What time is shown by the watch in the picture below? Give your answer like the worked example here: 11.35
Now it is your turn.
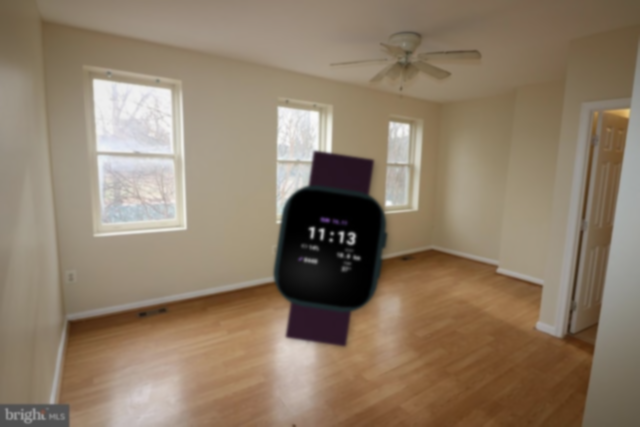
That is 11.13
